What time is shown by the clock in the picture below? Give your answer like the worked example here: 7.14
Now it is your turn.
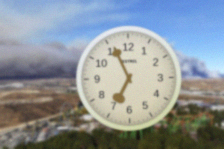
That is 6.56
